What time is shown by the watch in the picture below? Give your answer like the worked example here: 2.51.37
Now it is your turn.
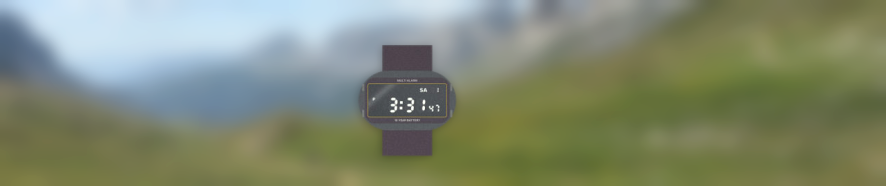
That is 3.31.47
